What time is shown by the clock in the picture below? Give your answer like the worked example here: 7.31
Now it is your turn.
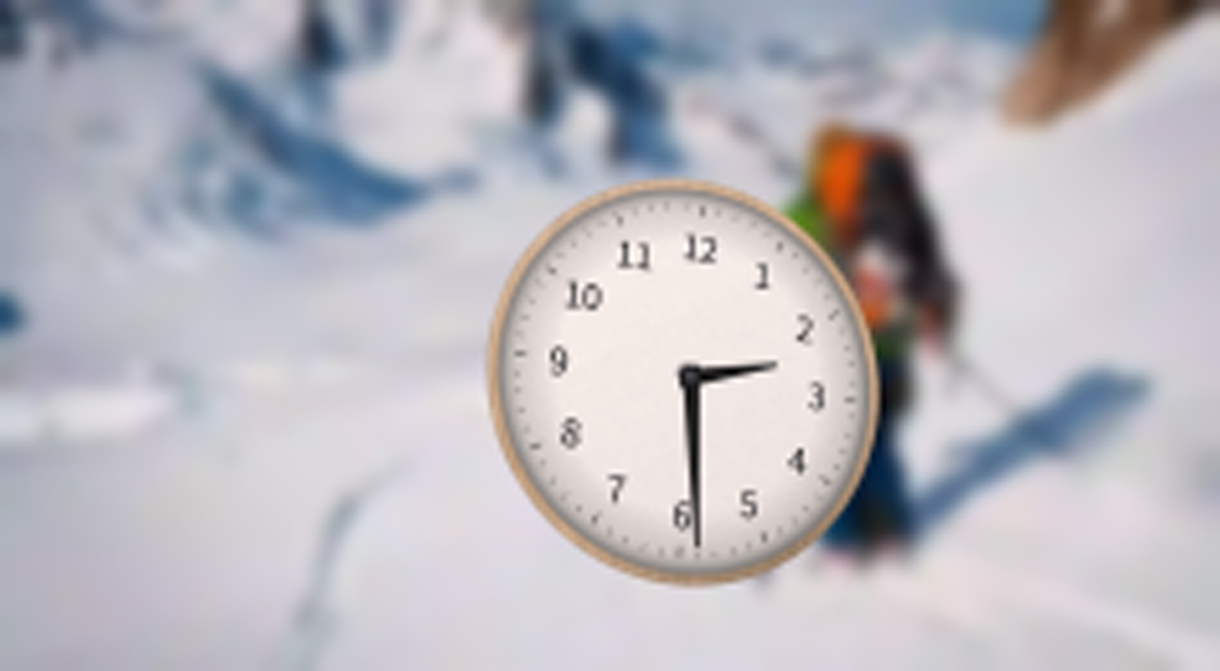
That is 2.29
